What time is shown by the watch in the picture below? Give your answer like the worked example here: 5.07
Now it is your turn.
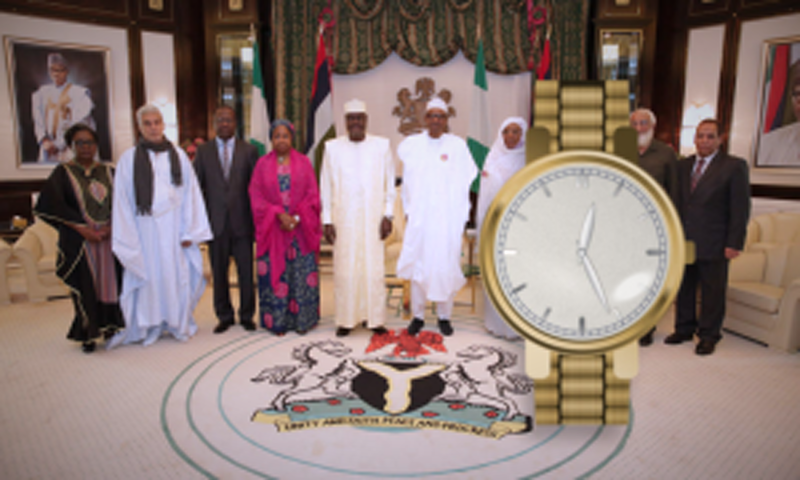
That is 12.26
